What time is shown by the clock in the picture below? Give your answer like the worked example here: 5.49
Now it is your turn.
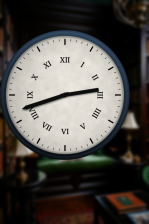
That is 2.42
